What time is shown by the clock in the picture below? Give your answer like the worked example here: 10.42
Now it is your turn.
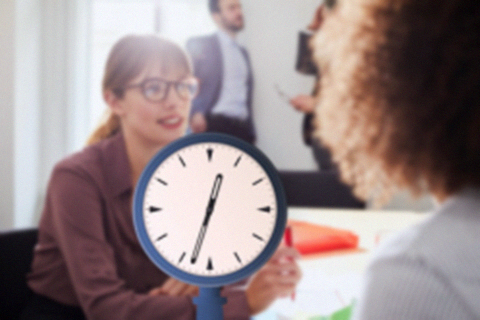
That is 12.33
